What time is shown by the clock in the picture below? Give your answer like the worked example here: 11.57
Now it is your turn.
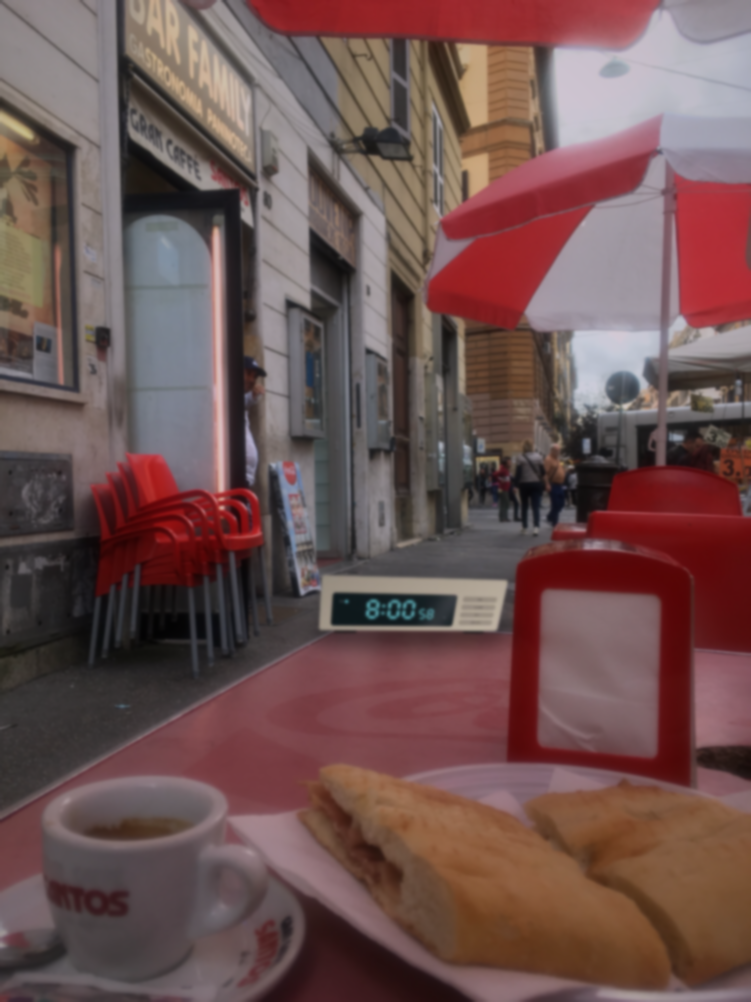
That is 8.00
